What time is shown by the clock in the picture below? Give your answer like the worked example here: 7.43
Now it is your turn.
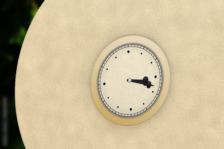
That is 3.18
